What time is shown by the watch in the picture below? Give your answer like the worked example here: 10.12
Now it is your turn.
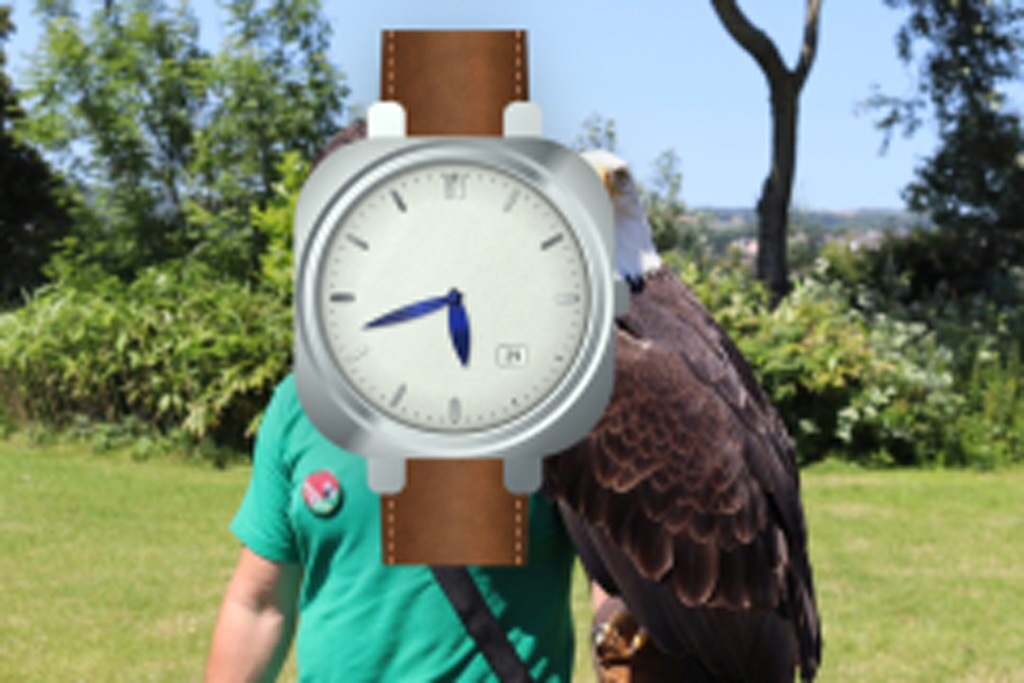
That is 5.42
